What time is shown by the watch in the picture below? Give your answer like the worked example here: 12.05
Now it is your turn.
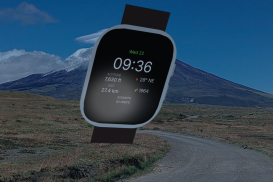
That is 9.36
